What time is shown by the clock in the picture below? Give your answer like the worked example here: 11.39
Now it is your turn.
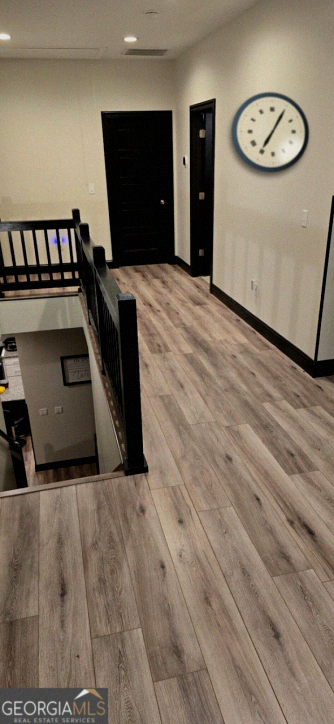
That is 7.05
